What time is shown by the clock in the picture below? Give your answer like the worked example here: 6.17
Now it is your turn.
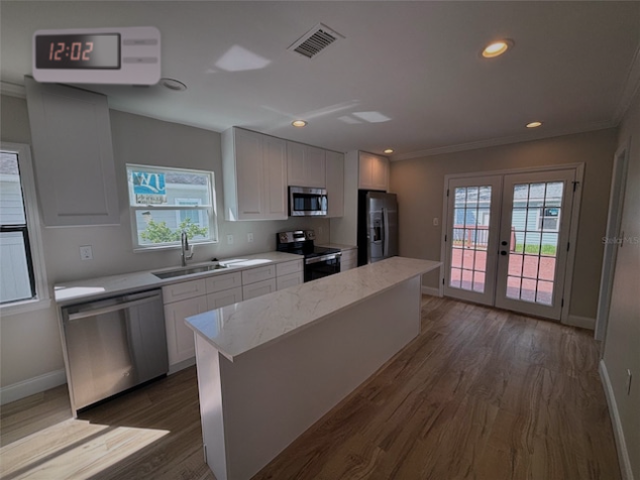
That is 12.02
